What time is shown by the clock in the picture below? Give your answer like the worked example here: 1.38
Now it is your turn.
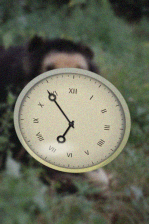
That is 6.54
